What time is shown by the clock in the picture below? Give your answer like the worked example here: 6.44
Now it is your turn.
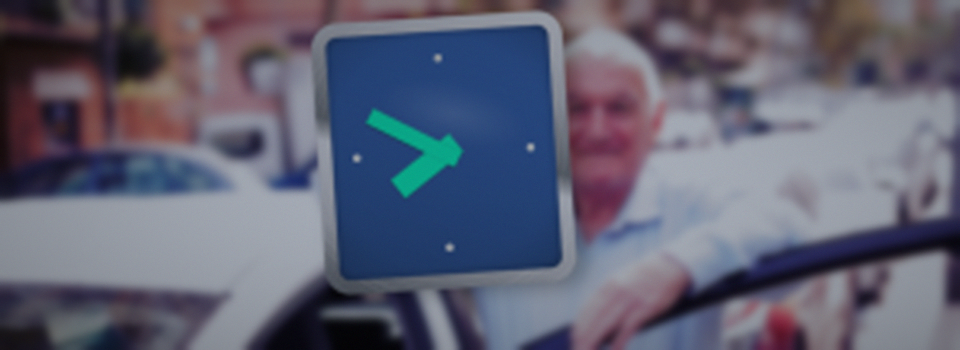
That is 7.50
